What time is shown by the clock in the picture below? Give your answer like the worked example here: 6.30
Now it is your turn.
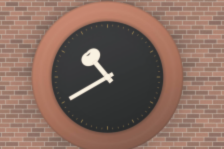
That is 10.40
